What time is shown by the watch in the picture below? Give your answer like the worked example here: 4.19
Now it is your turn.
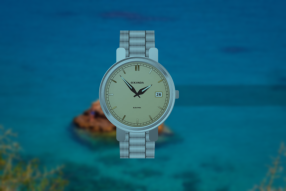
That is 1.53
